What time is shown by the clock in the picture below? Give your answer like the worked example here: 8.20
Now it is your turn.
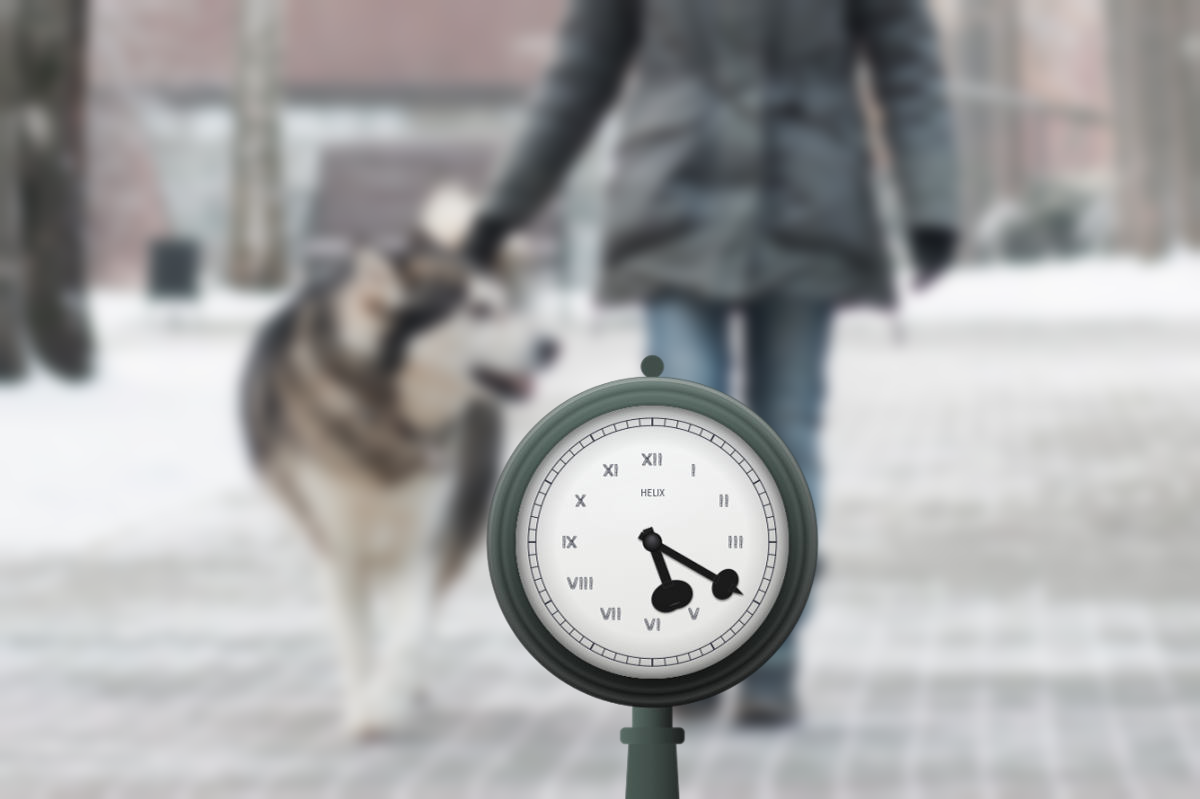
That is 5.20
